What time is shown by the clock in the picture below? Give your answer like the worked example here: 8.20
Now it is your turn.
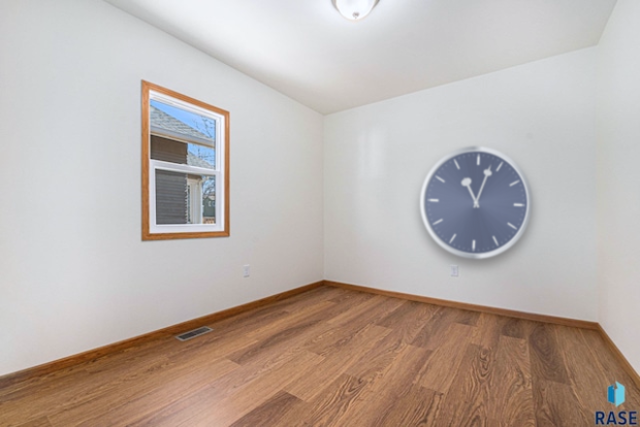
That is 11.03
